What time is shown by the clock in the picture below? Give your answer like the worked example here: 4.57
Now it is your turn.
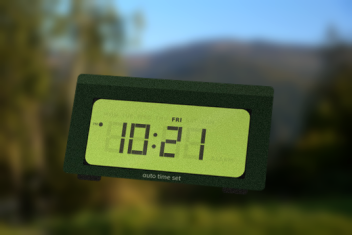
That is 10.21
